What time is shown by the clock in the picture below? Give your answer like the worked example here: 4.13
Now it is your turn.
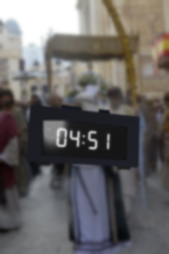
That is 4.51
